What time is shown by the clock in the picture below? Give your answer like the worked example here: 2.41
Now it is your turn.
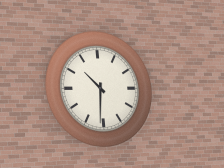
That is 10.31
